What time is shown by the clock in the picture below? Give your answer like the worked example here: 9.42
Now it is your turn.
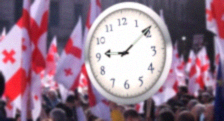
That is 9.09
